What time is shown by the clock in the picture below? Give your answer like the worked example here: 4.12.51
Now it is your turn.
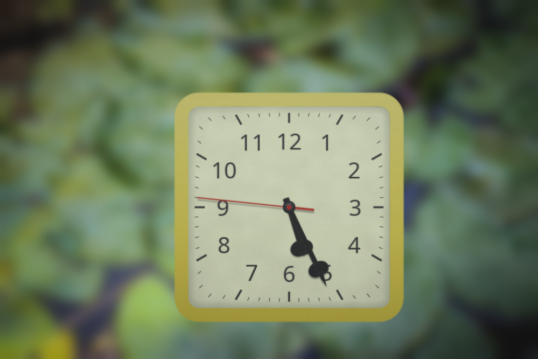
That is 5.25.46
